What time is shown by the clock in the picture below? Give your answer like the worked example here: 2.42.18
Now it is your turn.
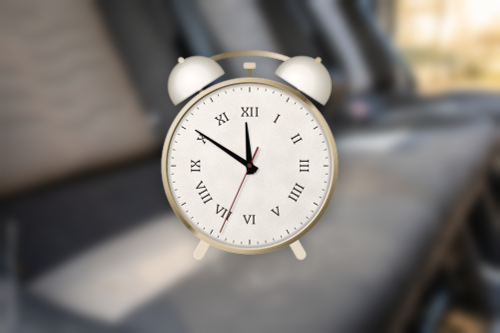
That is 11.50.34
